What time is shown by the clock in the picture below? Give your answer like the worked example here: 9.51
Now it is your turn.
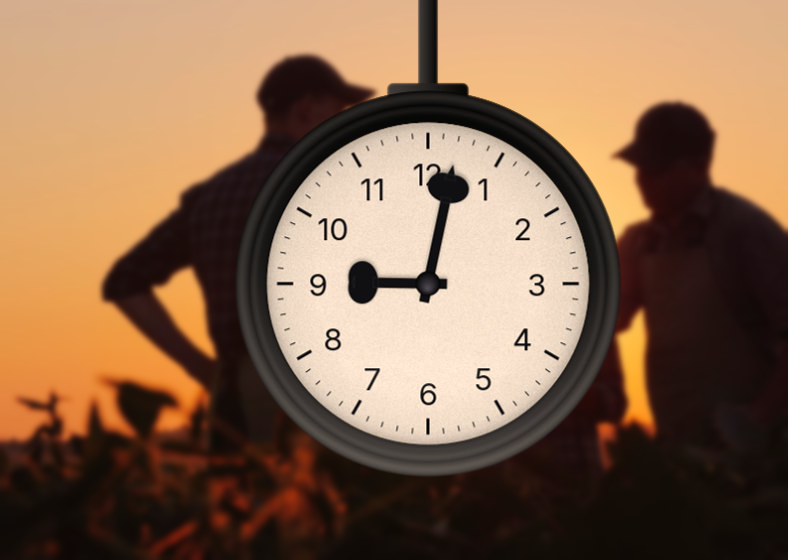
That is 9.02
